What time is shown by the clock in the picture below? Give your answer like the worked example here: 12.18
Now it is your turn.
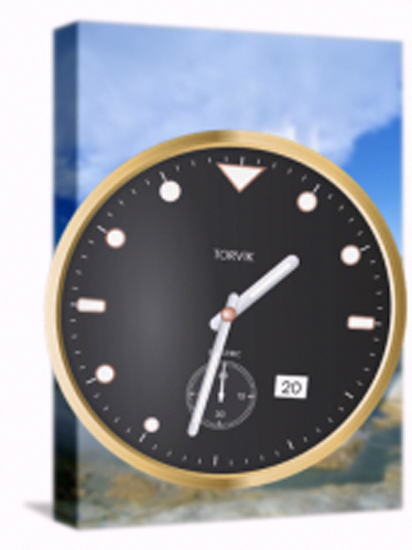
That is 1.32
